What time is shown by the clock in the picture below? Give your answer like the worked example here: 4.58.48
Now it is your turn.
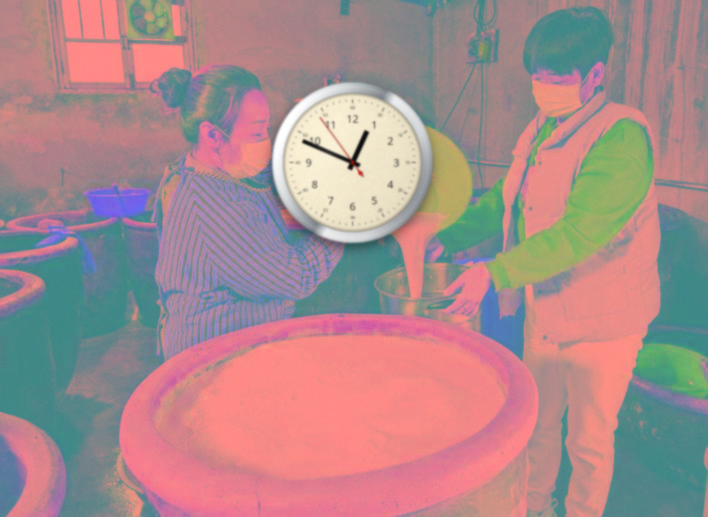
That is 12.48.54
